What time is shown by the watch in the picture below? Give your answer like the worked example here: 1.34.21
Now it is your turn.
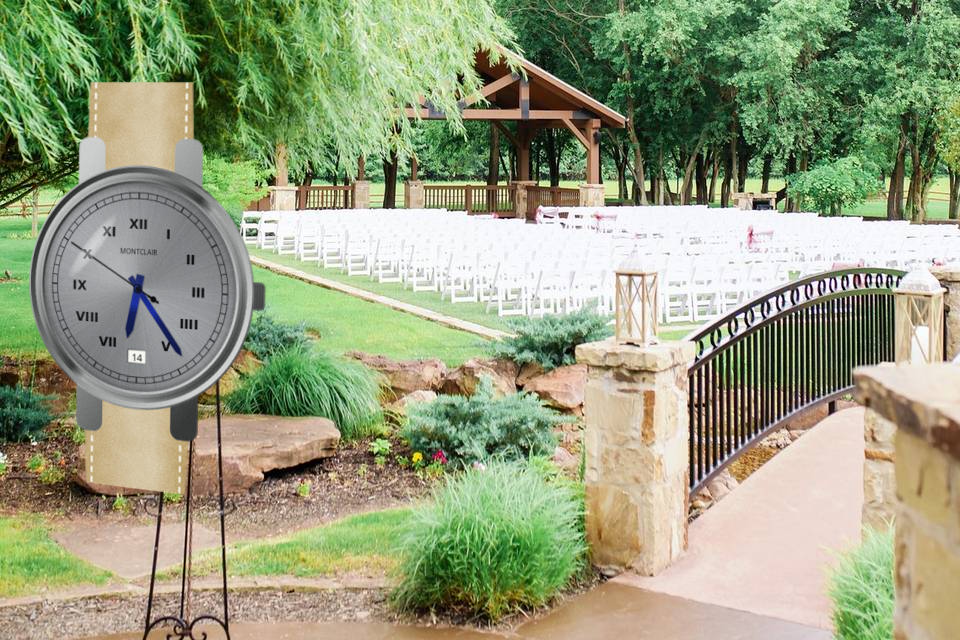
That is 6.23.50
